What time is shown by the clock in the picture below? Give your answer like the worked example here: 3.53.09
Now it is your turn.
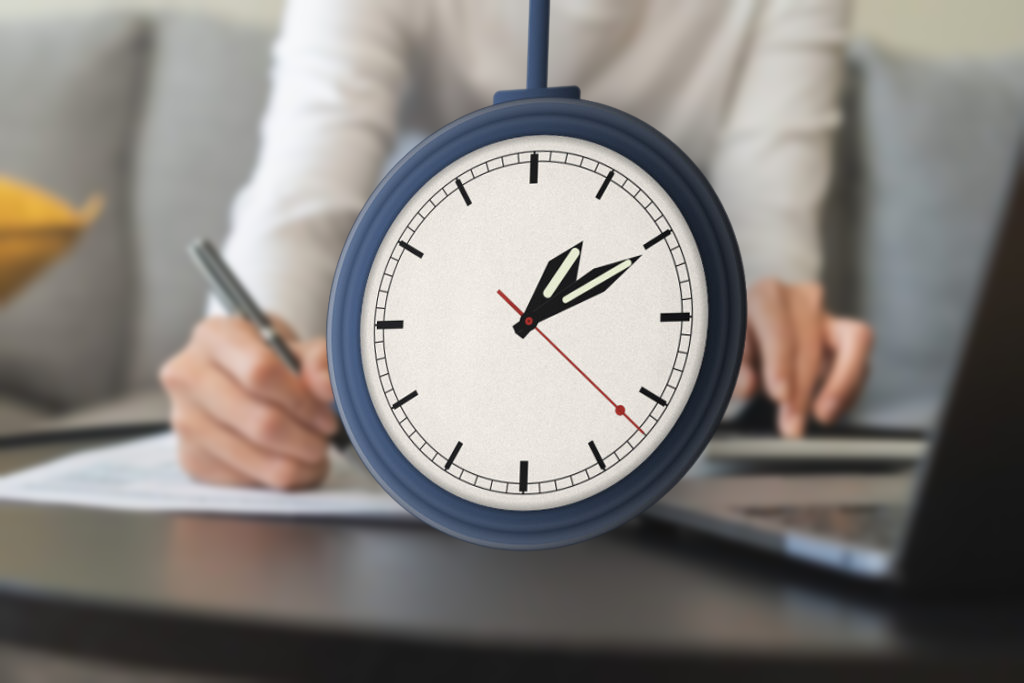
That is 1.10.22
